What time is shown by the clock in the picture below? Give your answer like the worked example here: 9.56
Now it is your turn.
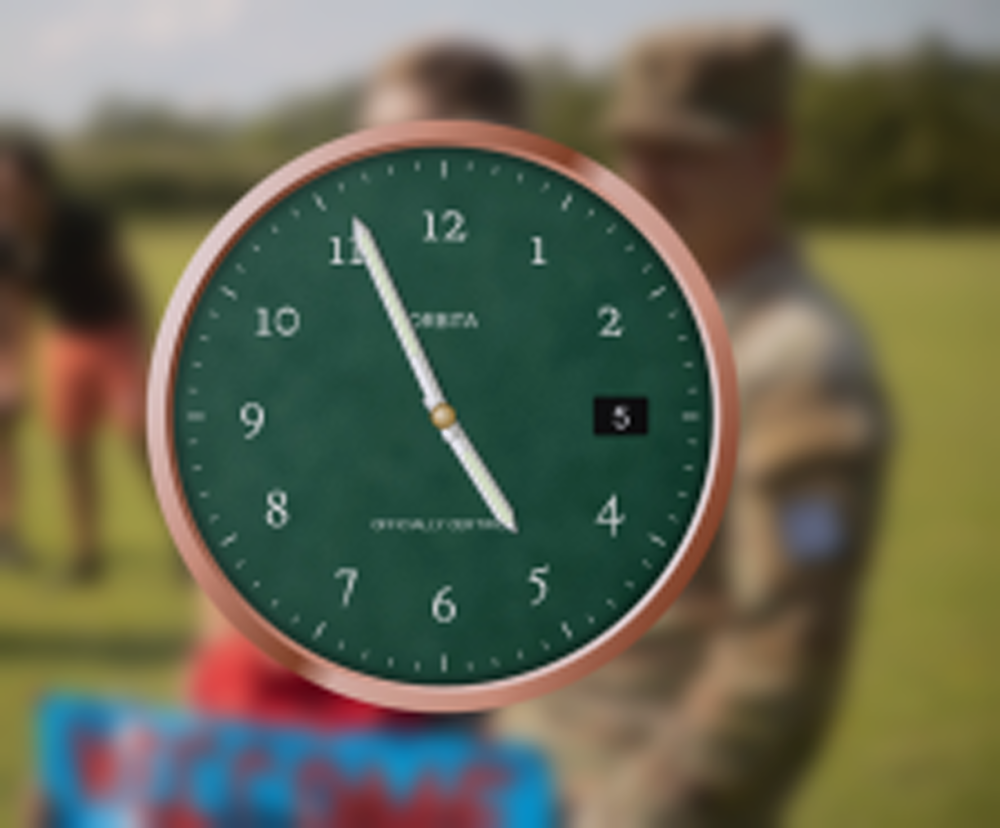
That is 4.56
